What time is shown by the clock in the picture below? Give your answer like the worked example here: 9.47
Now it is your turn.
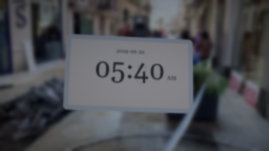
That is 5.40
